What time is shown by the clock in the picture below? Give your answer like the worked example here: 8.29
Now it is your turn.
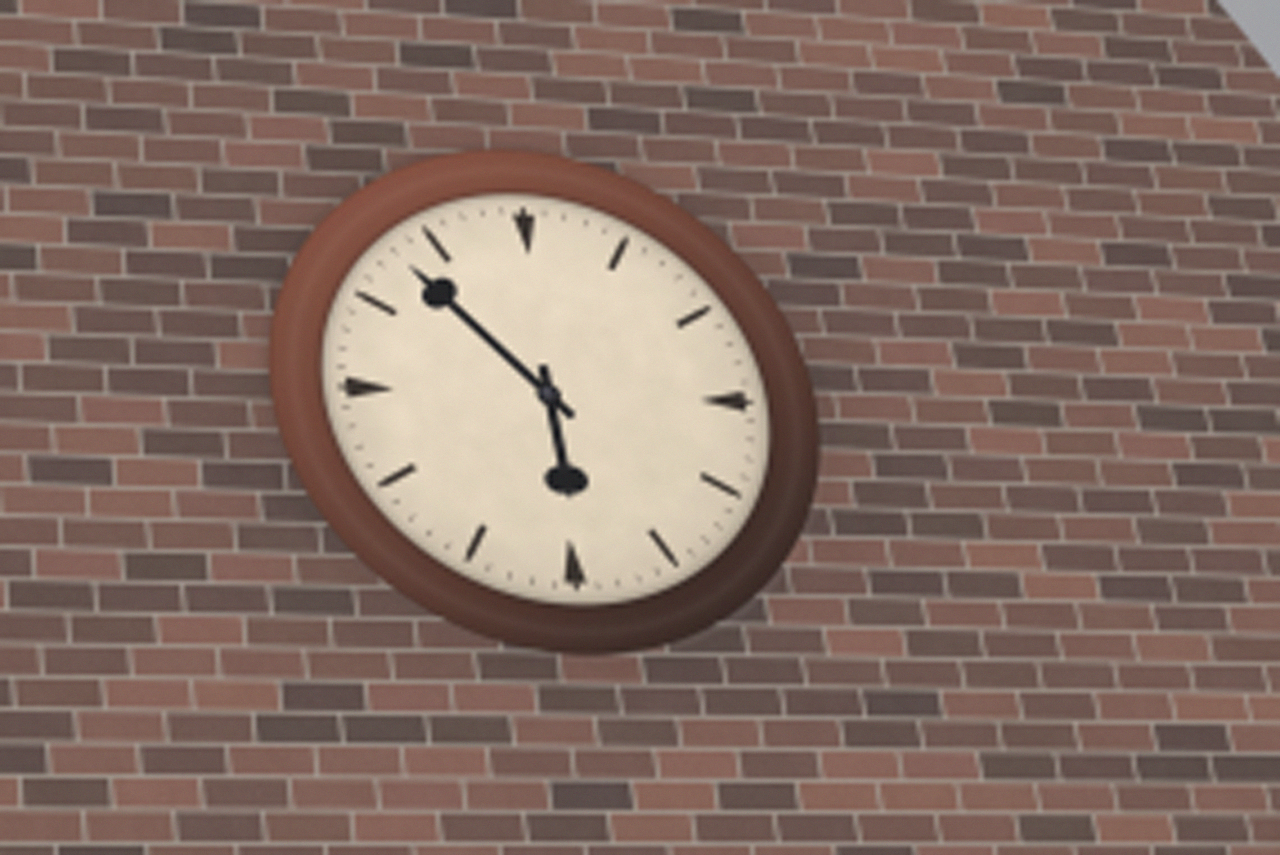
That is 5.53
